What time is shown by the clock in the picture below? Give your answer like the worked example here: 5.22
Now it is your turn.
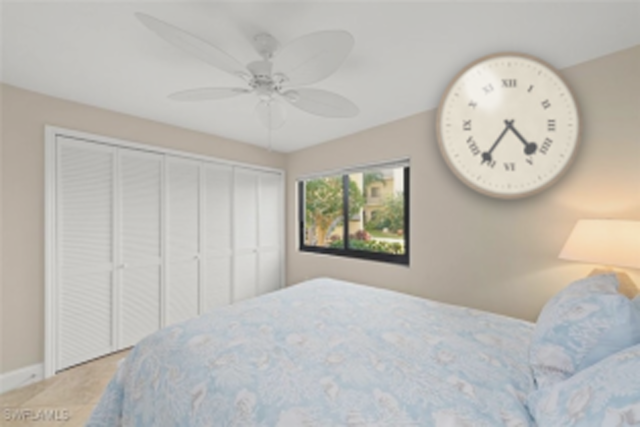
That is 4.36
